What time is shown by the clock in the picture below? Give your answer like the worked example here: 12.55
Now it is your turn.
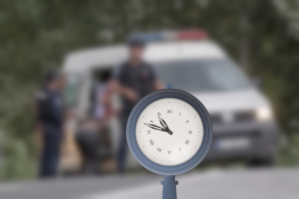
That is 10.48
